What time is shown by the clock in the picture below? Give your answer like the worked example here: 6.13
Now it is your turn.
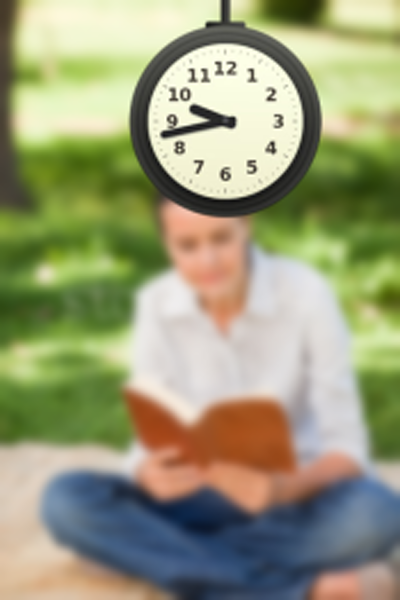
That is 9.43
